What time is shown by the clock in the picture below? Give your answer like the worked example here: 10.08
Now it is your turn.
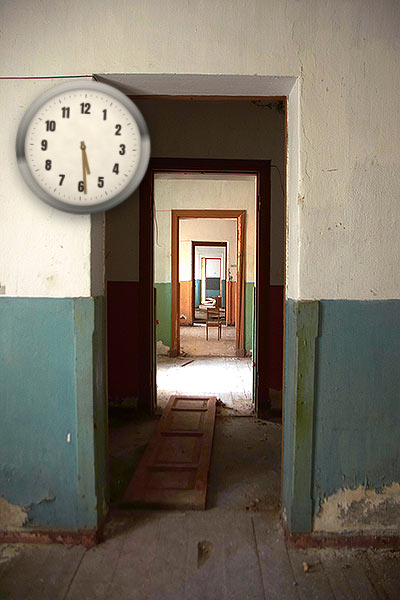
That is 5.29
